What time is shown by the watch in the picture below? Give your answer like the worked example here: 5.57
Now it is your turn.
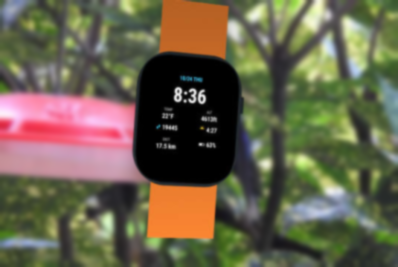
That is 8.36
